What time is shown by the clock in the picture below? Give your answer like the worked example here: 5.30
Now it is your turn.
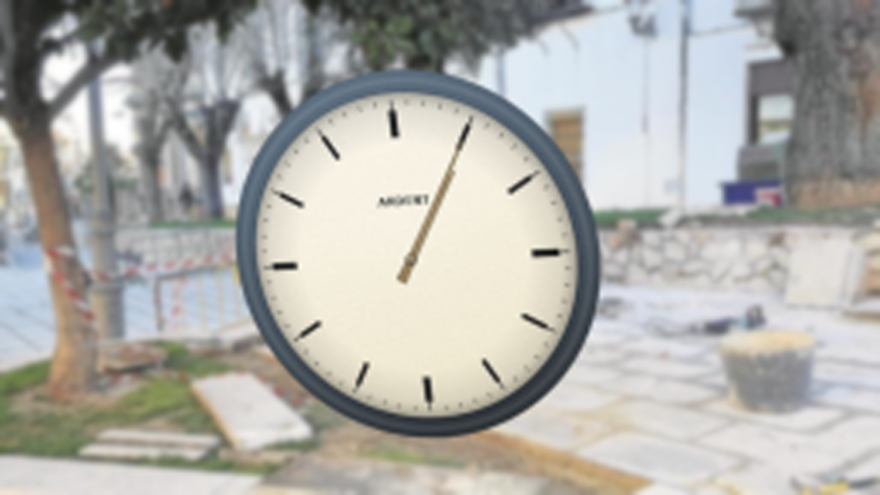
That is 1.05
